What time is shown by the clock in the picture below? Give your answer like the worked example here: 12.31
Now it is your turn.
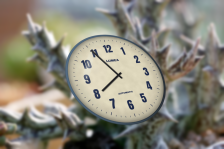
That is 7.55
